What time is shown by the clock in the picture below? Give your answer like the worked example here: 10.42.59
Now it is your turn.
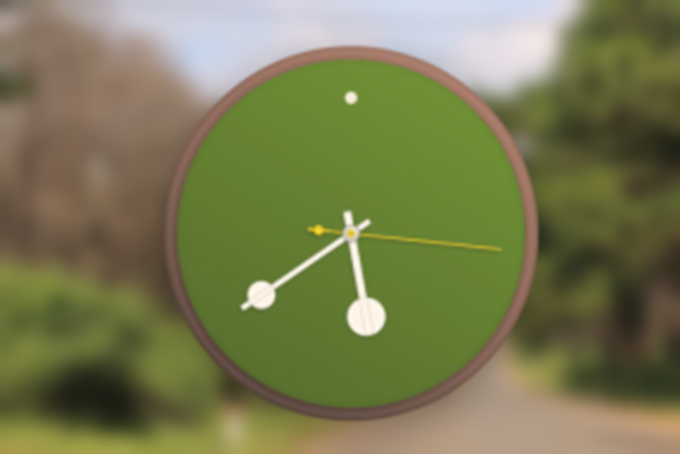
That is 5.39.16
